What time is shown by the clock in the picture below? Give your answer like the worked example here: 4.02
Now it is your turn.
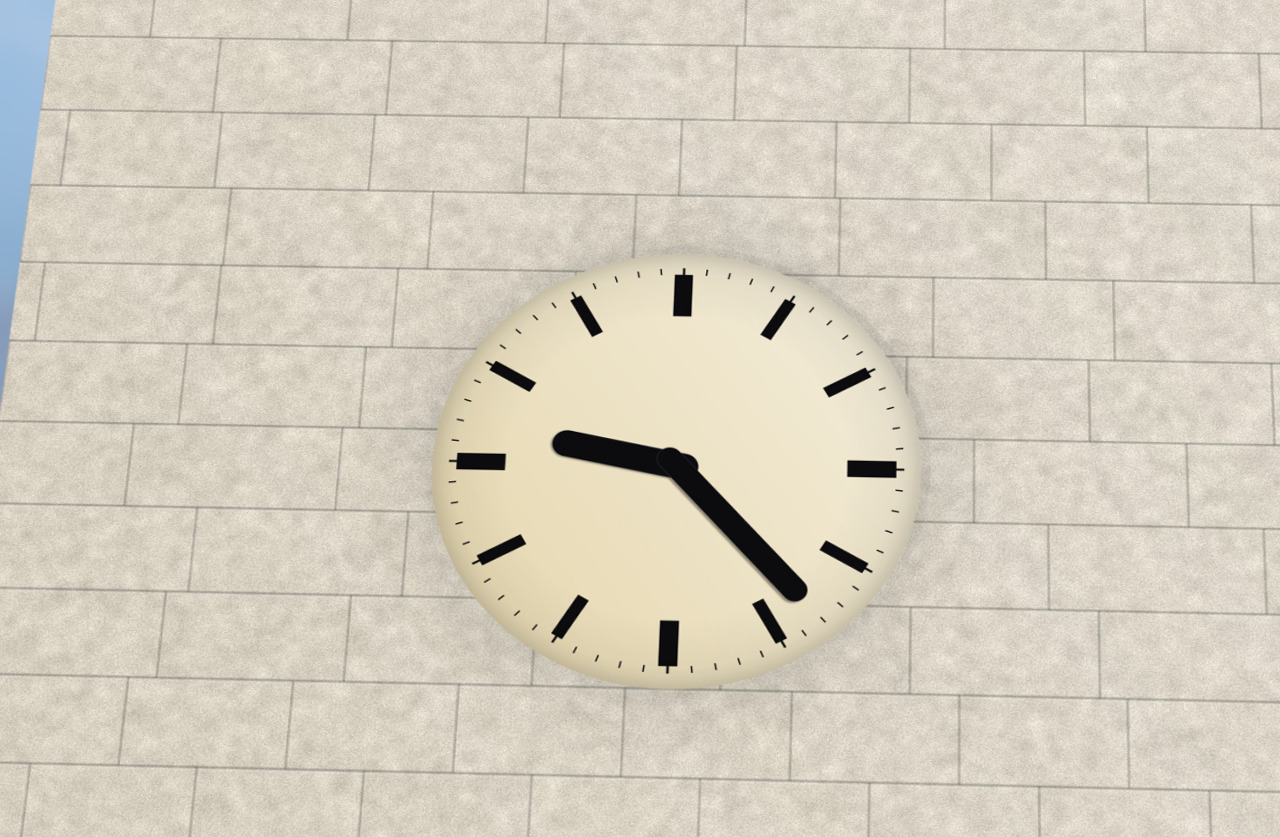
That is 9.23
